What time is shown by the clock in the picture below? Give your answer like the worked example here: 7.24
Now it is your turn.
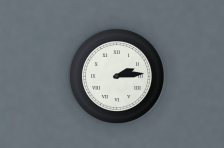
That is 2.14
